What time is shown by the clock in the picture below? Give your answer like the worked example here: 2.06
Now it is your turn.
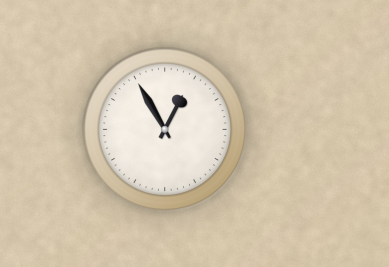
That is 12.55
